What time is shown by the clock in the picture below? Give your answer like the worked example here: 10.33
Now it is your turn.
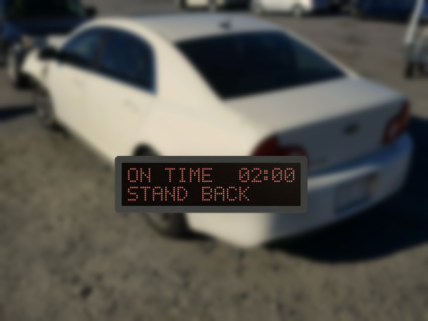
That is 2.00
